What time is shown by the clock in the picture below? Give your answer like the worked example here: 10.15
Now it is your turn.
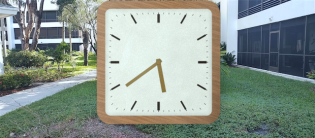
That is 5.39
